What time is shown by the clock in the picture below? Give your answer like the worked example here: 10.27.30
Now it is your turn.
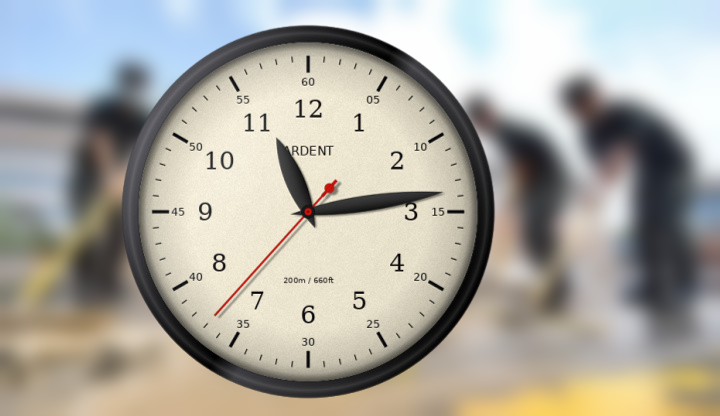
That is 11.13.37
